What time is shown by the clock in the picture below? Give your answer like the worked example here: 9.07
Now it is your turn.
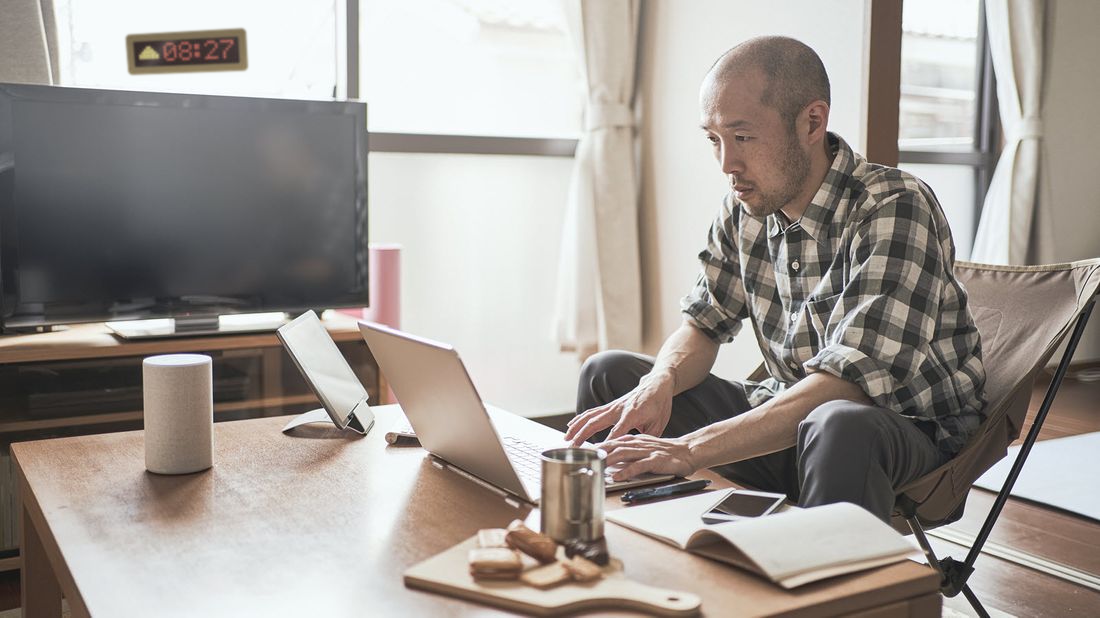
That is 8.27
